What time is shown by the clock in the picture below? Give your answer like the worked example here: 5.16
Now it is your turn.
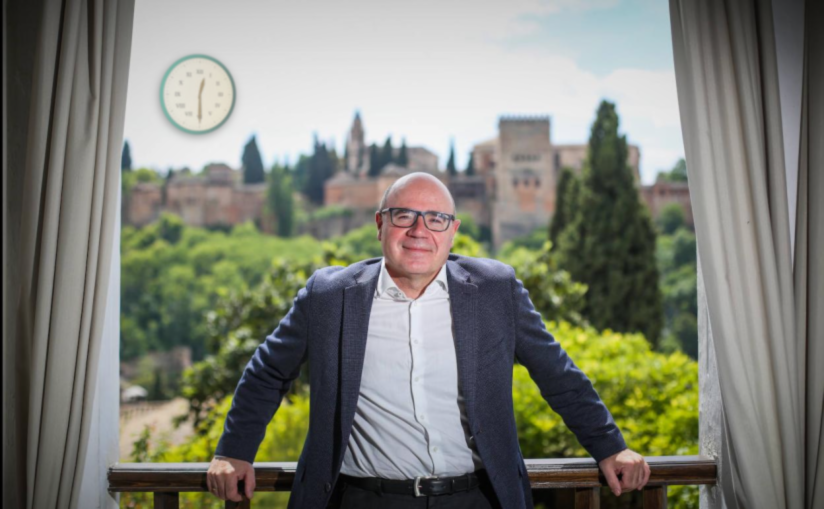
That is 12.30
